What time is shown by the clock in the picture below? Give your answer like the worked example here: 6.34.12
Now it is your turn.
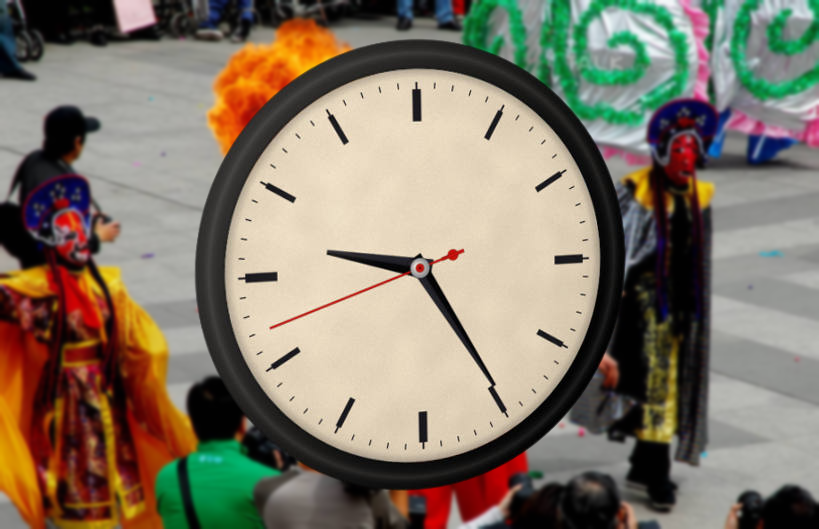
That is 9.24.42
